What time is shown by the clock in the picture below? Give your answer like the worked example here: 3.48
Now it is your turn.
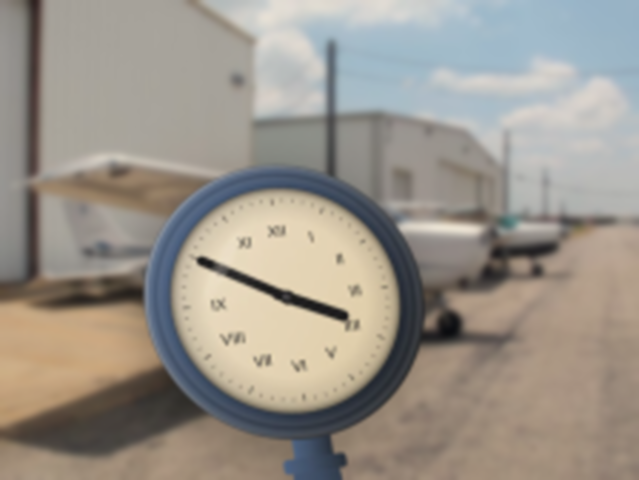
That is 3.50
